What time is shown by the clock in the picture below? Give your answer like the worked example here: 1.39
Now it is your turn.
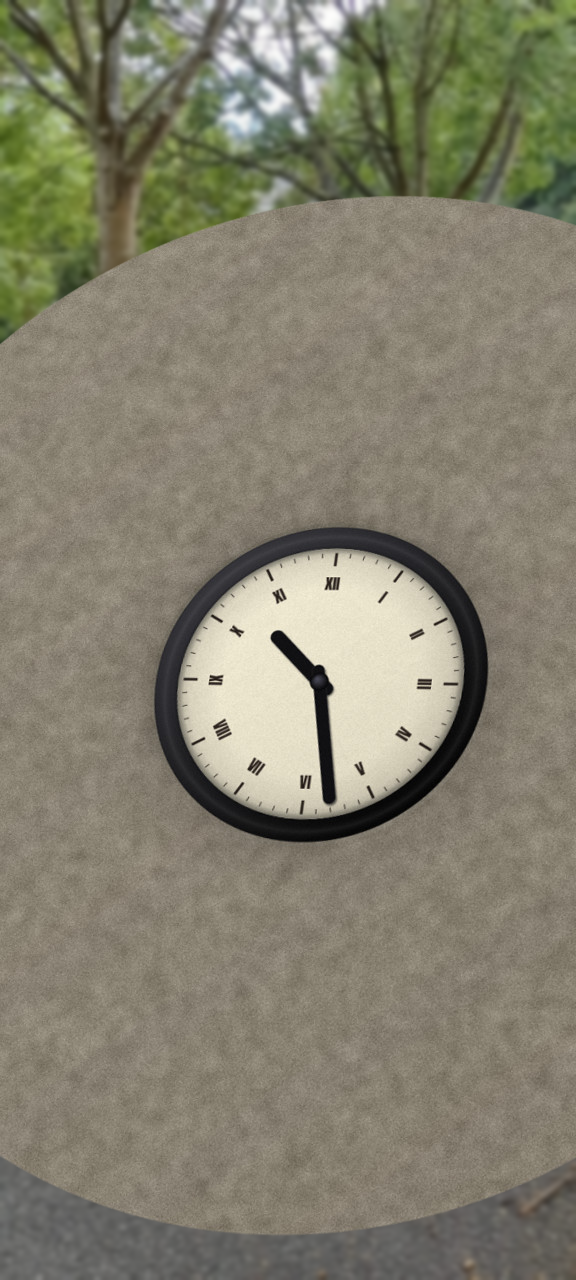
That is 10.28
